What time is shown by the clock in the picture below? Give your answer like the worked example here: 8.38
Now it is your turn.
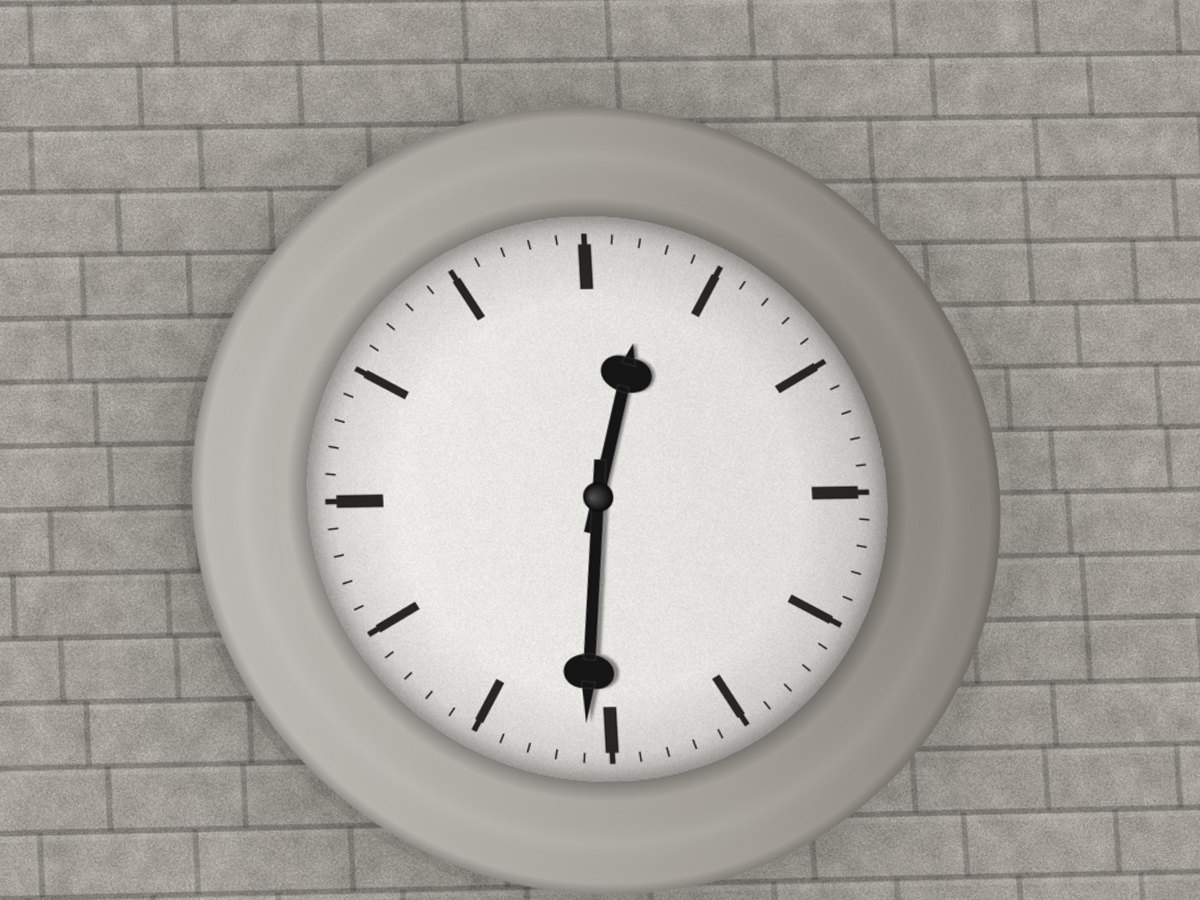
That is 12.31
